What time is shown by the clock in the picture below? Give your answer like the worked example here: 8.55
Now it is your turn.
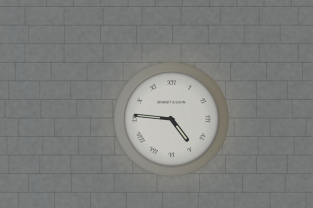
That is 4.46
